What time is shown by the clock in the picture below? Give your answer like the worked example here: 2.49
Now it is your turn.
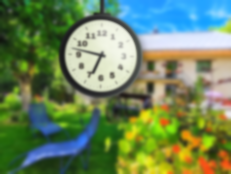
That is 6.47
